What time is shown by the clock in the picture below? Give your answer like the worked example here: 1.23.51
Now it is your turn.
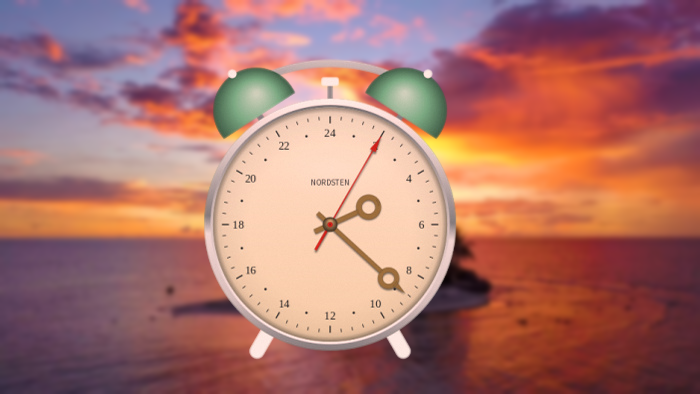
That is 4.22.05
